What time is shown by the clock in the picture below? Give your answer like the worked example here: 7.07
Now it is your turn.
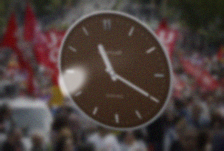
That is 11.20
